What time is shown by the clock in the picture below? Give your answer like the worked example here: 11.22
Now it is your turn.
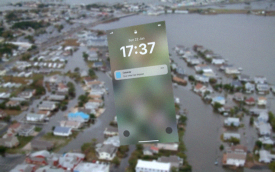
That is 17.37
